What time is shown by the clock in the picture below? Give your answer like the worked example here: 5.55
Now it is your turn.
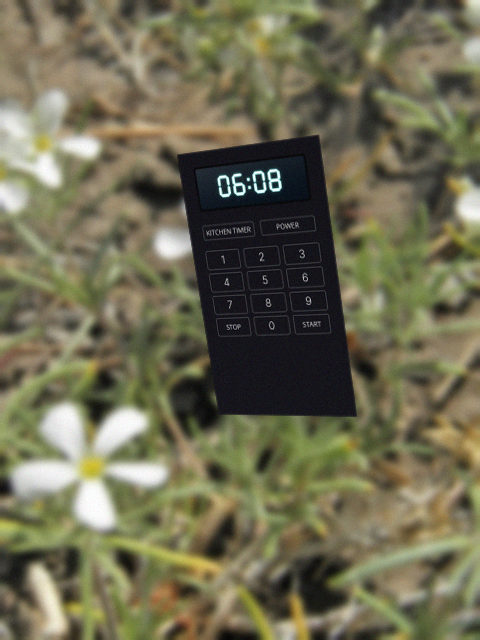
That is 6.08
